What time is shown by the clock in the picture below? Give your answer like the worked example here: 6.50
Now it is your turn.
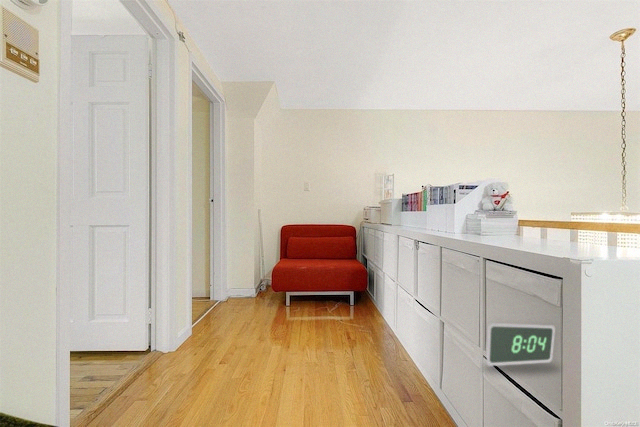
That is 8.04
